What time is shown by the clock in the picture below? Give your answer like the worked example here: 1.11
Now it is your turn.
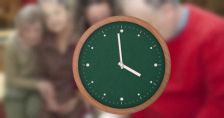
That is 3.59
